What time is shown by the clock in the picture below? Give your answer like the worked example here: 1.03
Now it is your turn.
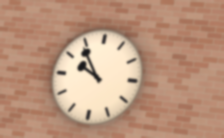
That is 9.54
